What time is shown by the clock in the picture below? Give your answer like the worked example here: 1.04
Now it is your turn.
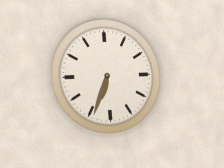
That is 6.34
